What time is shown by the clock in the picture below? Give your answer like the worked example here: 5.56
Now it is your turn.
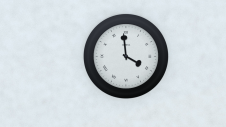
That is 3.59
